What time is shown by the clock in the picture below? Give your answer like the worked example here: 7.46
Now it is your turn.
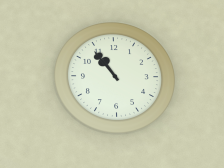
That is 10.54
